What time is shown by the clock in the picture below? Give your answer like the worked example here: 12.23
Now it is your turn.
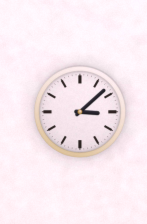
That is 3.08
